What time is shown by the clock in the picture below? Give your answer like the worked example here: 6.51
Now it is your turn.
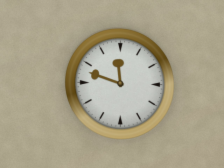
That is 11.48
